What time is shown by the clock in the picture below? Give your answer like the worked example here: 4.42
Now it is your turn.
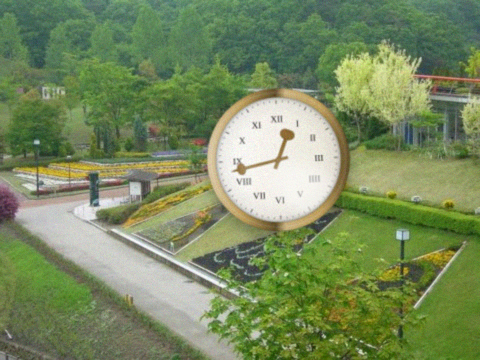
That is 12.43
